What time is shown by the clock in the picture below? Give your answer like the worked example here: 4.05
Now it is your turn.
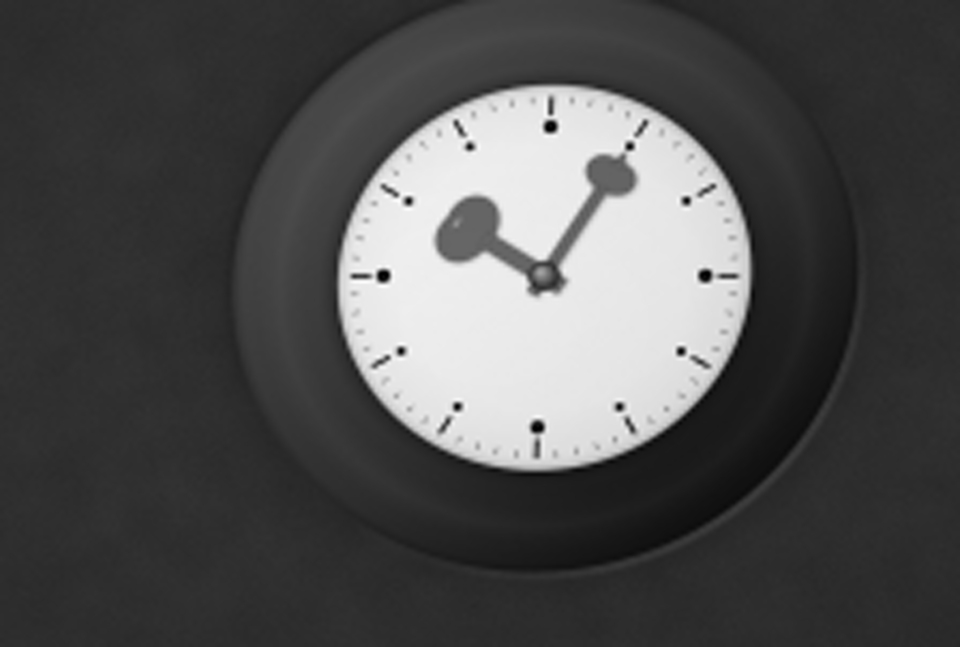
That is 10.05
